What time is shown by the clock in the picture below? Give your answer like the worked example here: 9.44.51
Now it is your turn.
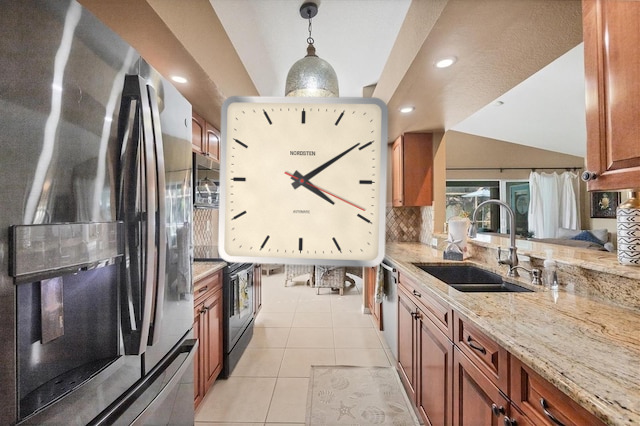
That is 4.09.19
